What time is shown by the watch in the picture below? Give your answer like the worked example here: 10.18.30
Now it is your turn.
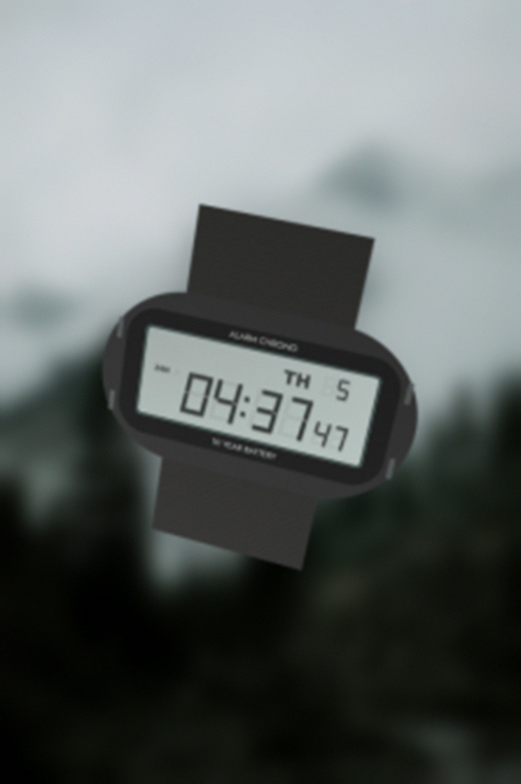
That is 4.37.47
